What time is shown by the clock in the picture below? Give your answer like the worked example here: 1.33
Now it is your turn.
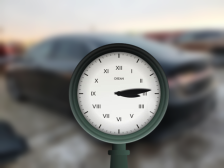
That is 3.14
